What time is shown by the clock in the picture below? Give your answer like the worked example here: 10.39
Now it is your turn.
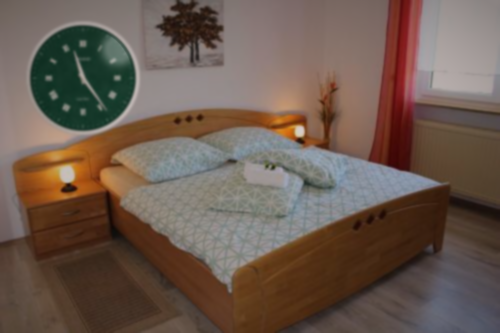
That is 11.24
